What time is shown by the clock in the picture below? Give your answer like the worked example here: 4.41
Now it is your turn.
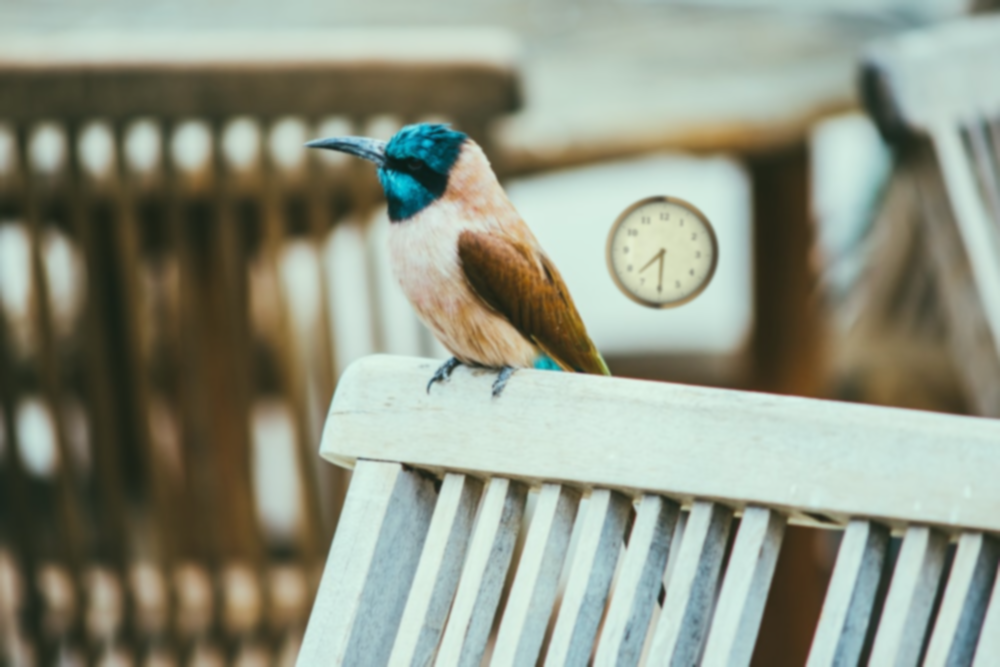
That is 7.30
